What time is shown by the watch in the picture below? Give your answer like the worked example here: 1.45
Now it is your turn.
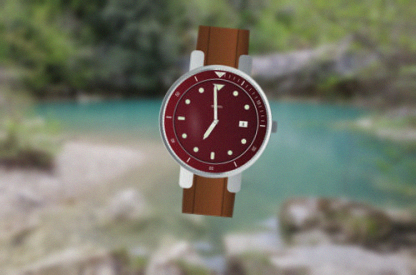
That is 6.59
